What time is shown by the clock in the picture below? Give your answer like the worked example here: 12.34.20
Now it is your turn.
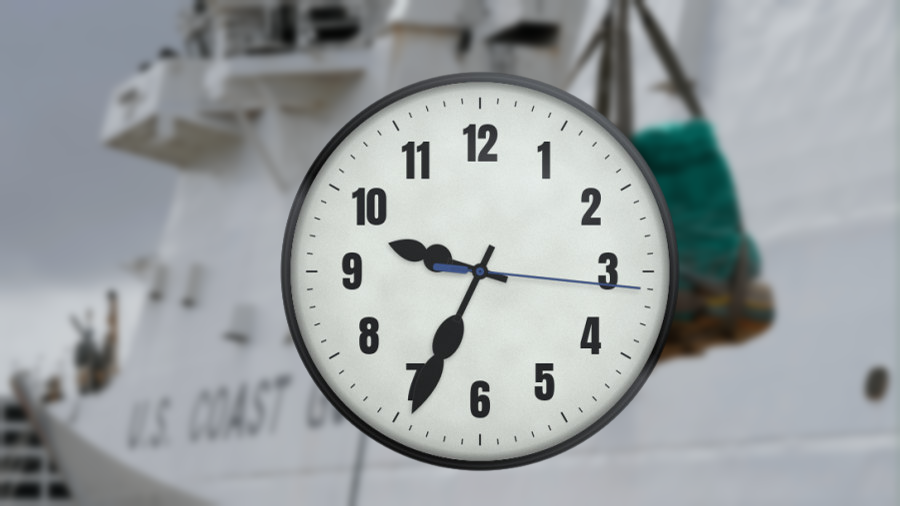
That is 9.34.16
